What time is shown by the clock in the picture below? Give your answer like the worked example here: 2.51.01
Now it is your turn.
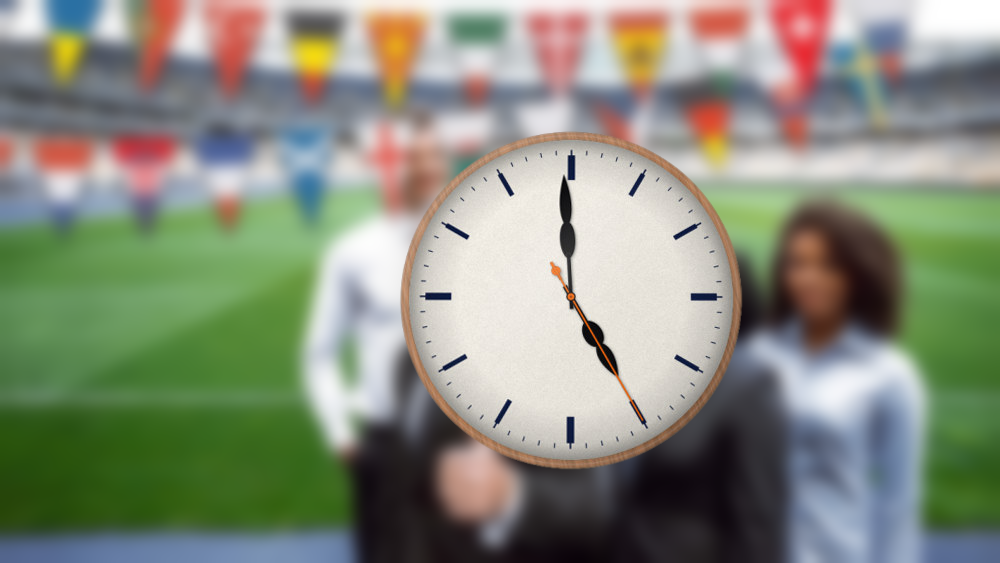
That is 4.59.25
